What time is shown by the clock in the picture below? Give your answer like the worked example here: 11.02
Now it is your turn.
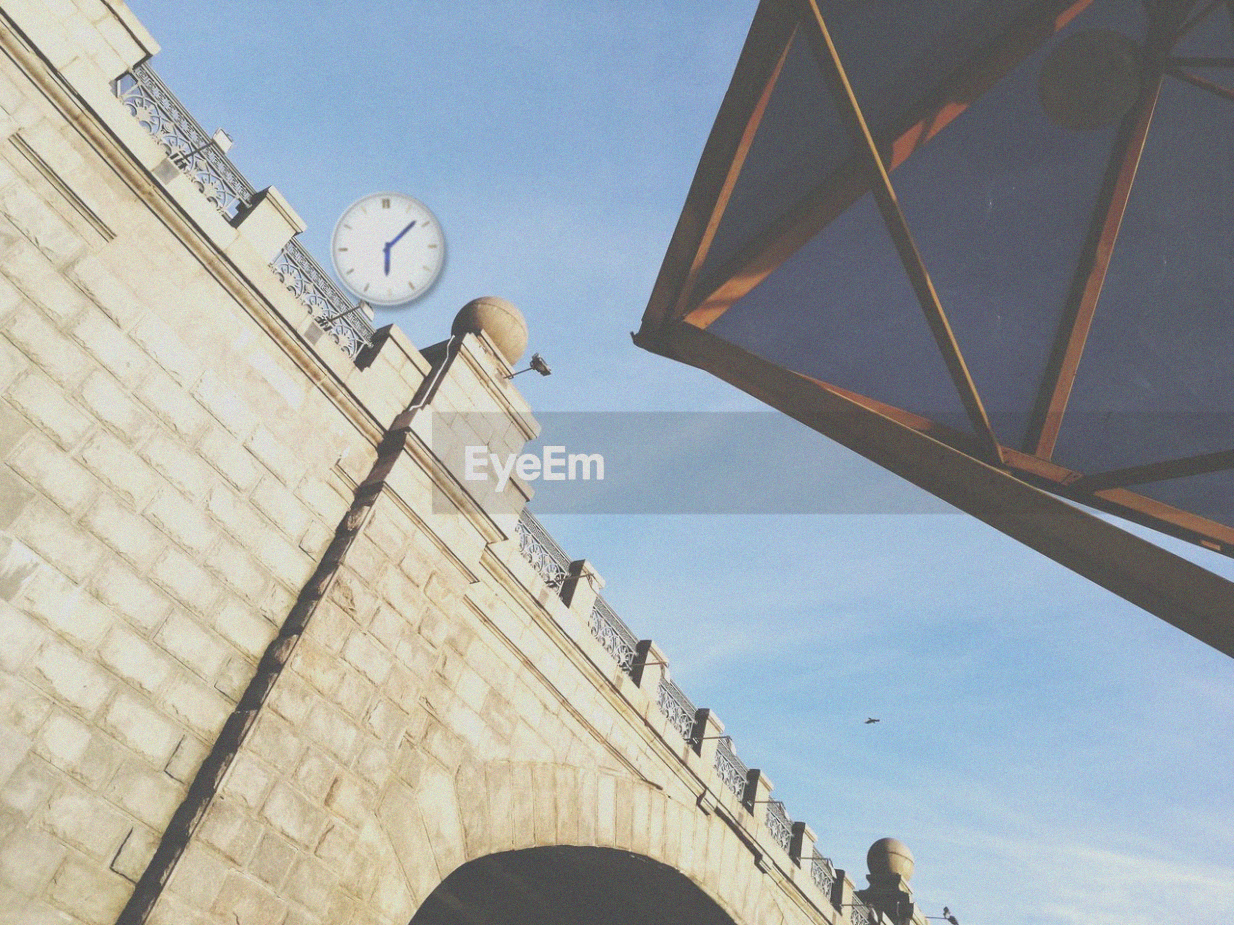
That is 6.08
